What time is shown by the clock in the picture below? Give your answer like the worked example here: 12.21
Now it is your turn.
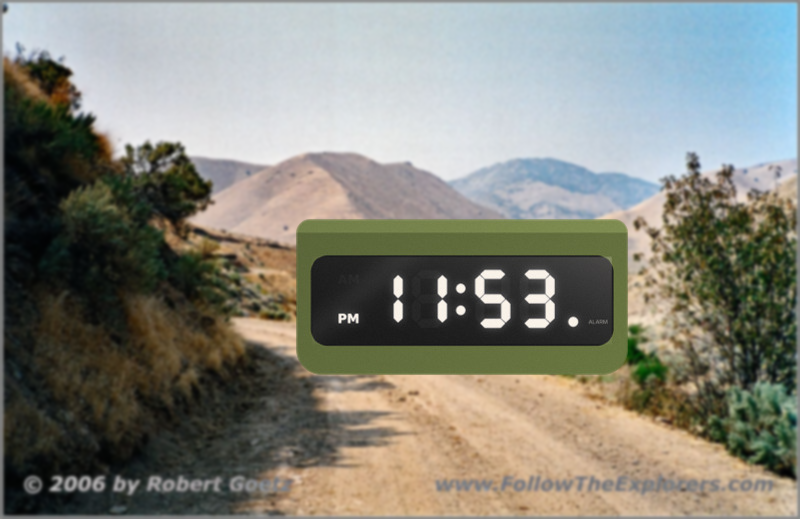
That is 11.53
